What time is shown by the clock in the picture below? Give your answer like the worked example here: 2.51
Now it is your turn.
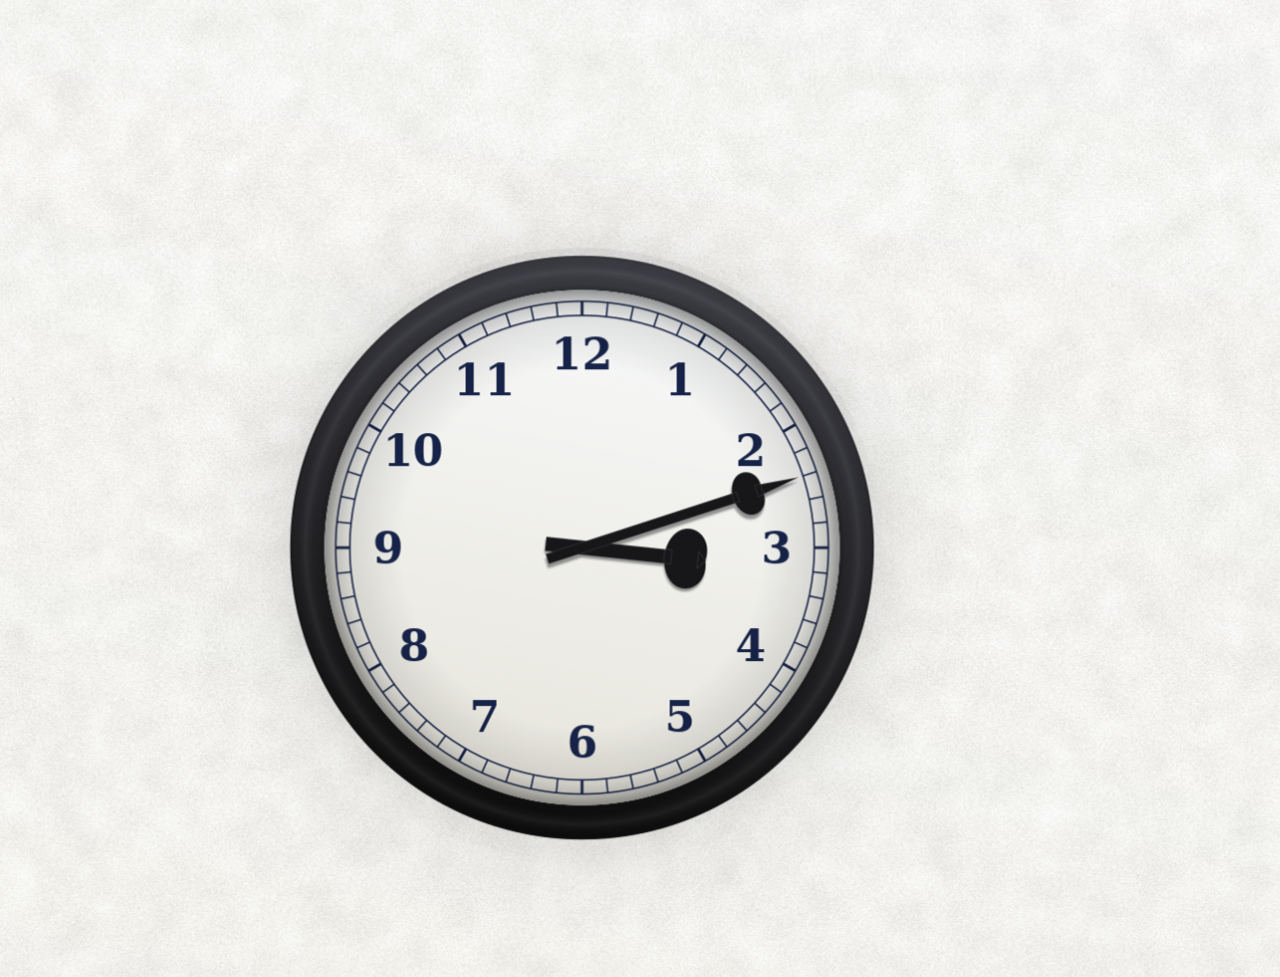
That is 3.12
